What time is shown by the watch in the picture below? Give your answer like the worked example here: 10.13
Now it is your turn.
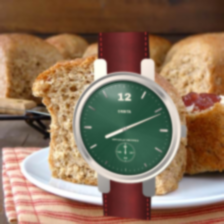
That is 8.11
